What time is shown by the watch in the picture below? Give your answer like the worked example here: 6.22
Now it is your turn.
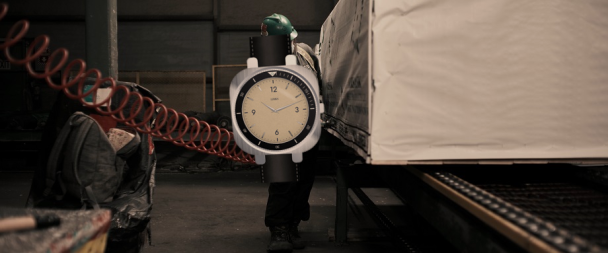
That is 10.12
